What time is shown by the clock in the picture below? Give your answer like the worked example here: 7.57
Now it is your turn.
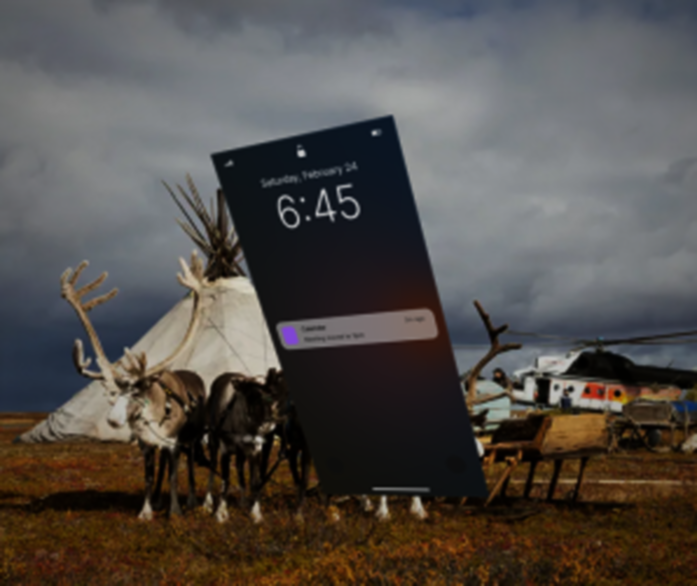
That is 6.45
